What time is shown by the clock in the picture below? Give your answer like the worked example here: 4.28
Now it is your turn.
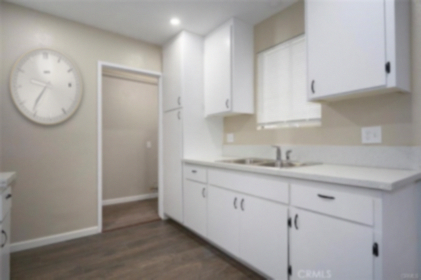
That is 9.36
